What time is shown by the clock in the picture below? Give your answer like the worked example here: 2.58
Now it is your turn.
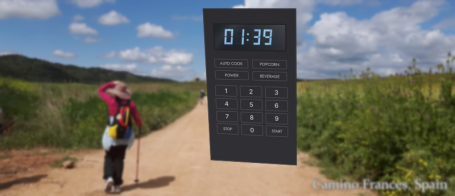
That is 1.39
